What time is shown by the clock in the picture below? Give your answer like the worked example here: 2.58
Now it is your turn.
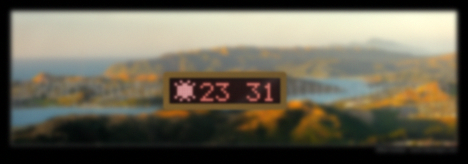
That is 23.31
